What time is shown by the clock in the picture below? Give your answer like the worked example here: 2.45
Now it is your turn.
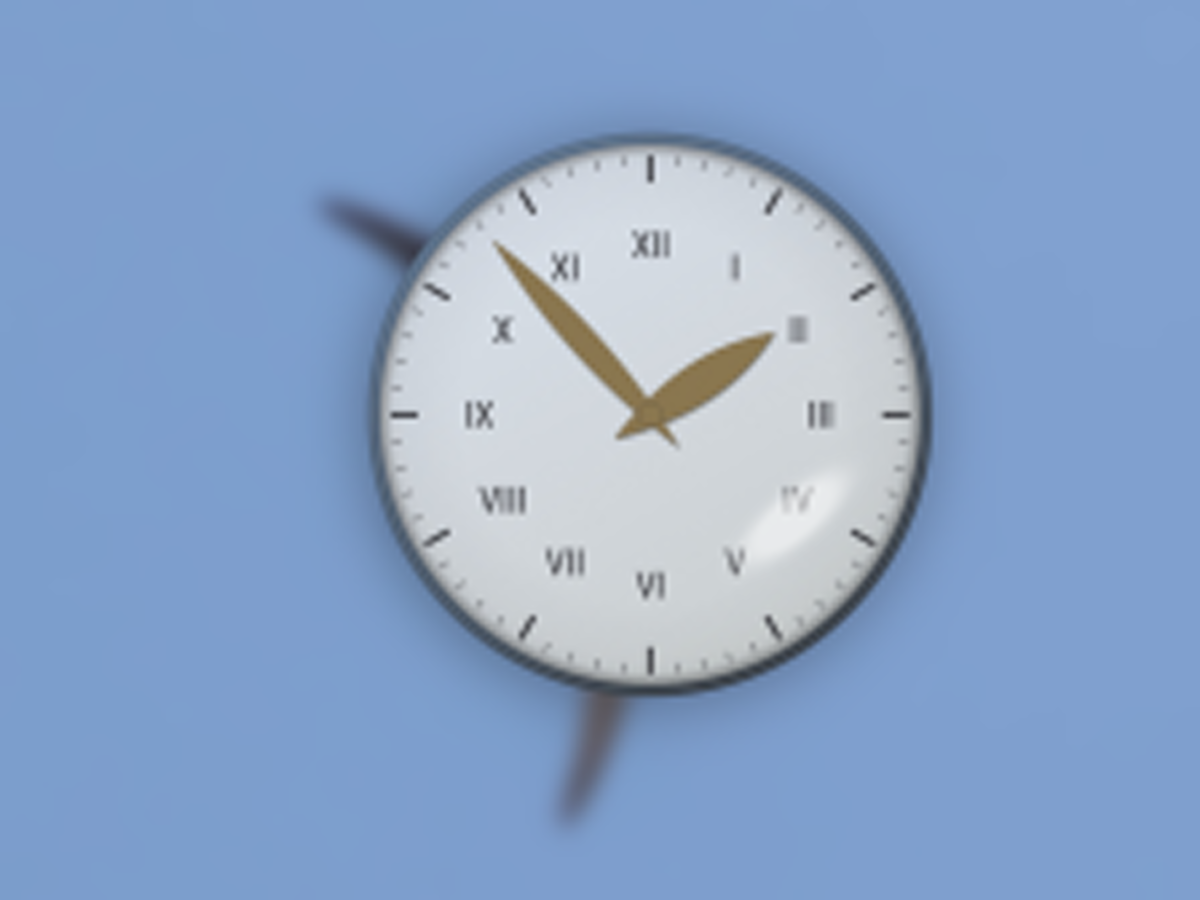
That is 1.53
